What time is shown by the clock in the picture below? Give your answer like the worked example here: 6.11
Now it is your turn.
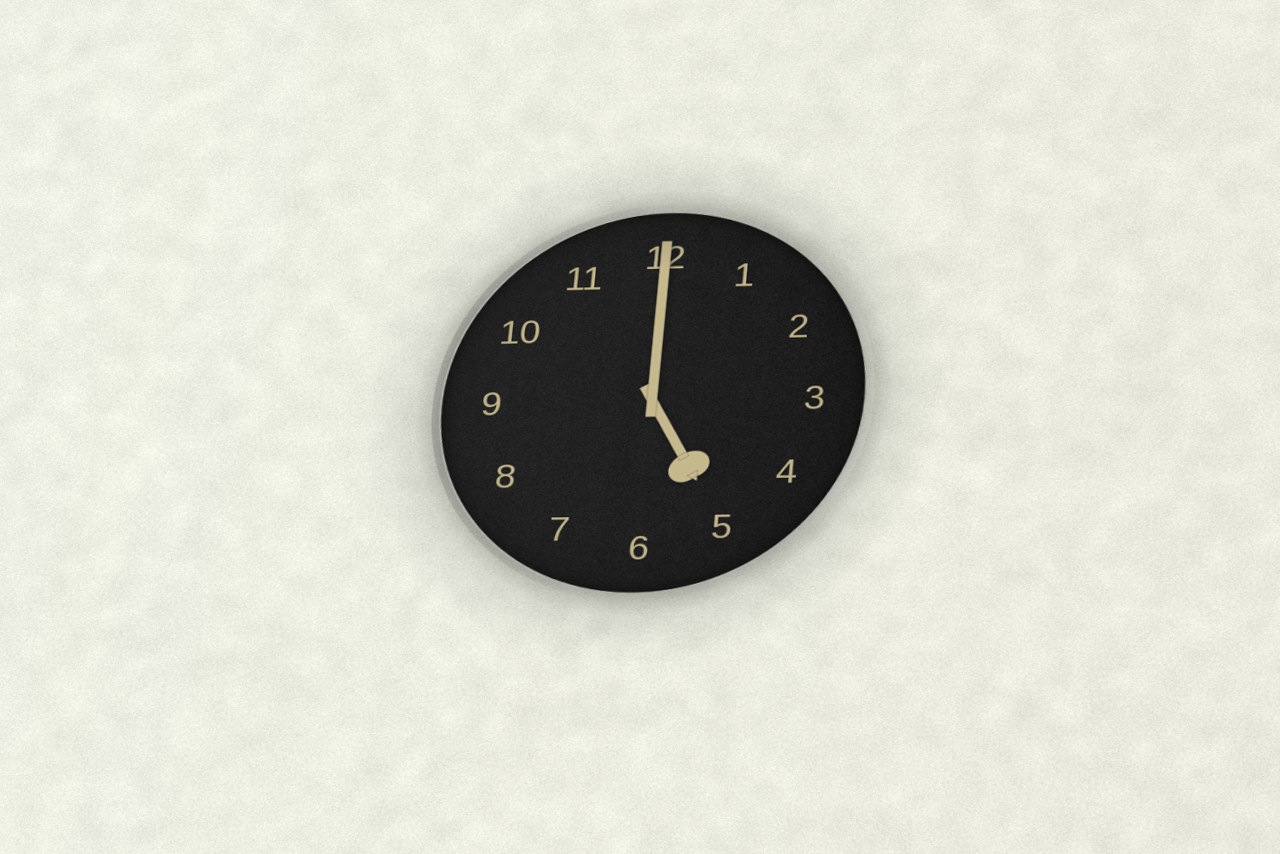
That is 5.00
